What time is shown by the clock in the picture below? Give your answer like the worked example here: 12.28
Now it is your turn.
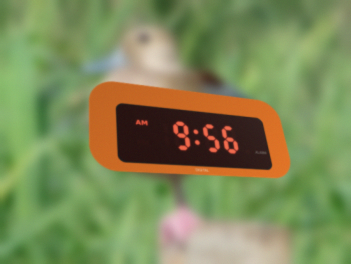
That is 9.56
